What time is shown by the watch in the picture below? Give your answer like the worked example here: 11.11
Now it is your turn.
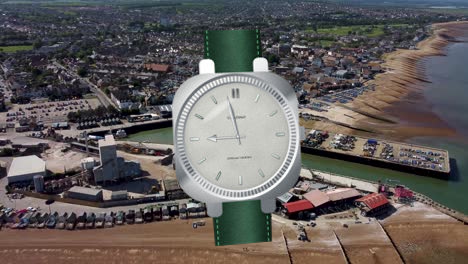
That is 8.58
